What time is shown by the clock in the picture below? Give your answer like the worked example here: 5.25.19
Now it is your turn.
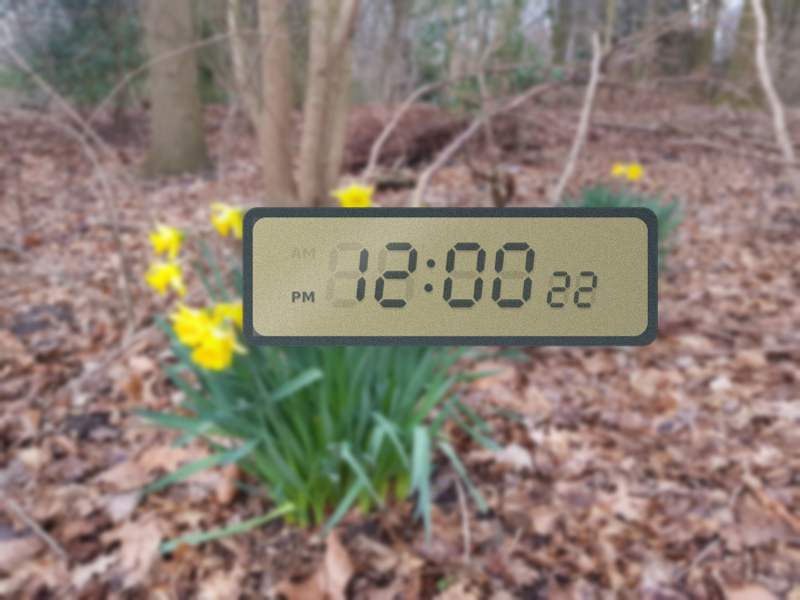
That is 12.00.22
